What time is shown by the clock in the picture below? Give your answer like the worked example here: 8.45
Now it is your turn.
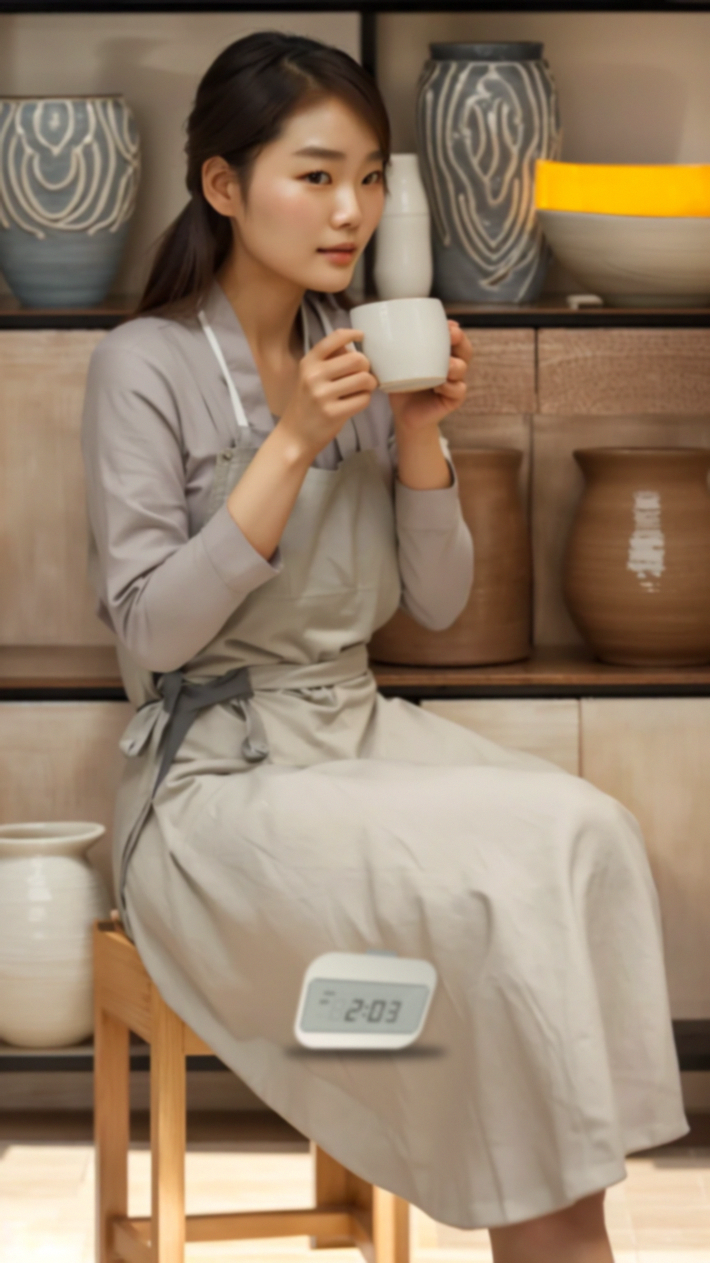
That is 2.03
